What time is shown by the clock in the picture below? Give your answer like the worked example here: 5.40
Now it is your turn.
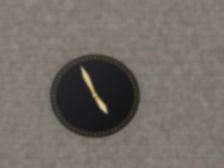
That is 4.56
